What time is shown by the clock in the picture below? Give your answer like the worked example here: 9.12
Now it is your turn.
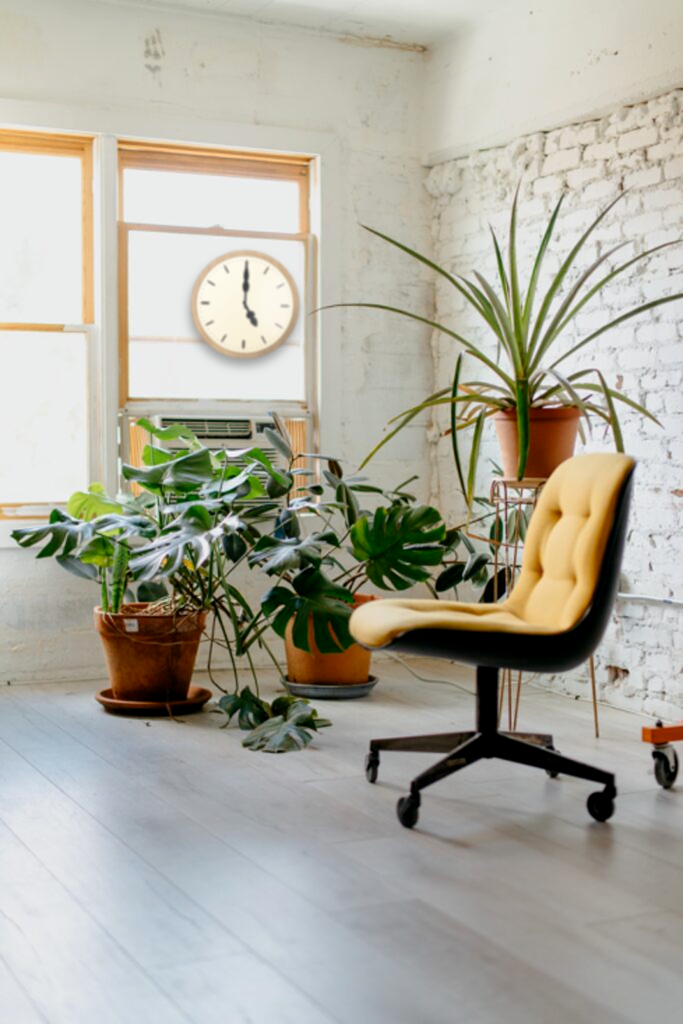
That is 5.00
